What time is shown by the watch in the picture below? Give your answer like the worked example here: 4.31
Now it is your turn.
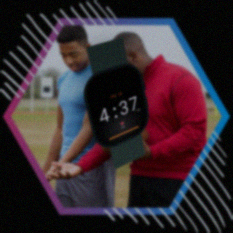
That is 4.37
